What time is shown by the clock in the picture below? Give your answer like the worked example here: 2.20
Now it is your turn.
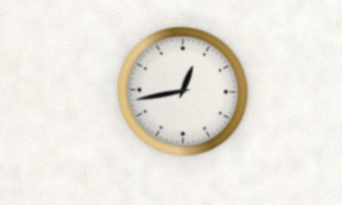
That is 12.43
